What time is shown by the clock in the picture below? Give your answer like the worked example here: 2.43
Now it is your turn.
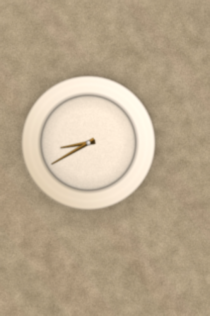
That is 8.40
